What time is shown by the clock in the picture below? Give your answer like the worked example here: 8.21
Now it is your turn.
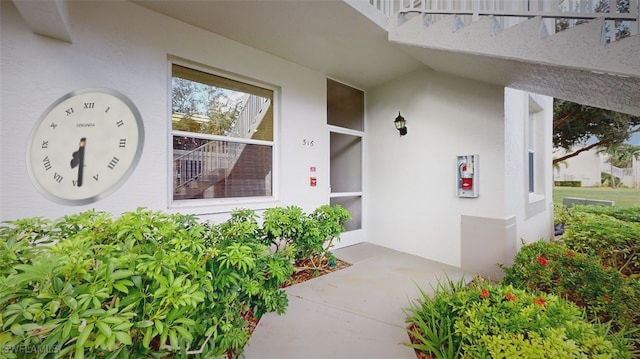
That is 6.29
